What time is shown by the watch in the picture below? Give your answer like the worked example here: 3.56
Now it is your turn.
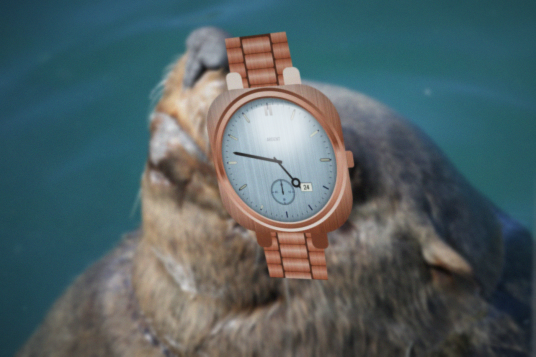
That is 4.47
